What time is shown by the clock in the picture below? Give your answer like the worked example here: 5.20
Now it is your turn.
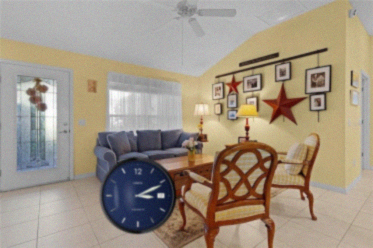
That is 3.11
